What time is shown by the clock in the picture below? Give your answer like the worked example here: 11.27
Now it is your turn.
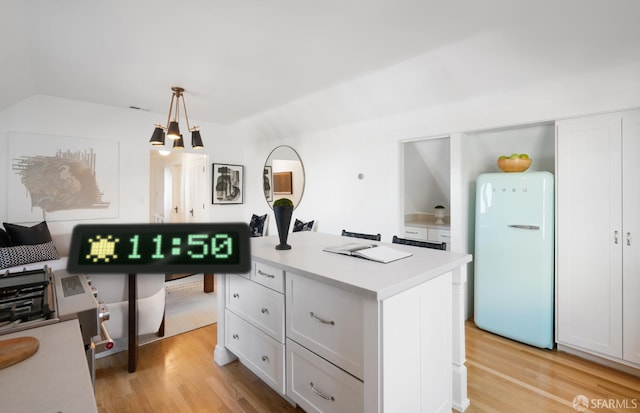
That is 11.50
